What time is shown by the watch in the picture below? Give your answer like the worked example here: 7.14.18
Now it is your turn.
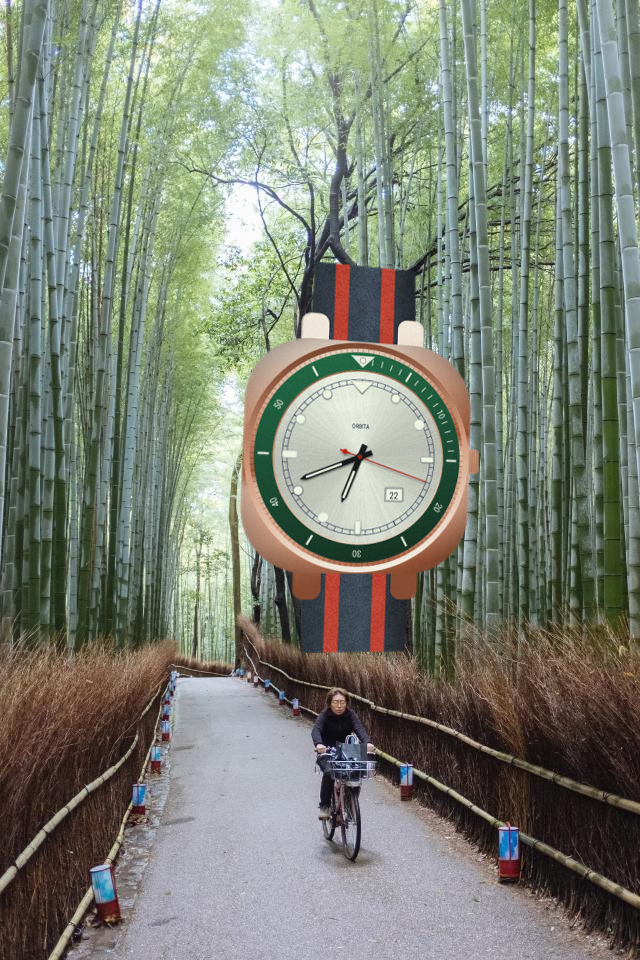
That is 6.41.18
